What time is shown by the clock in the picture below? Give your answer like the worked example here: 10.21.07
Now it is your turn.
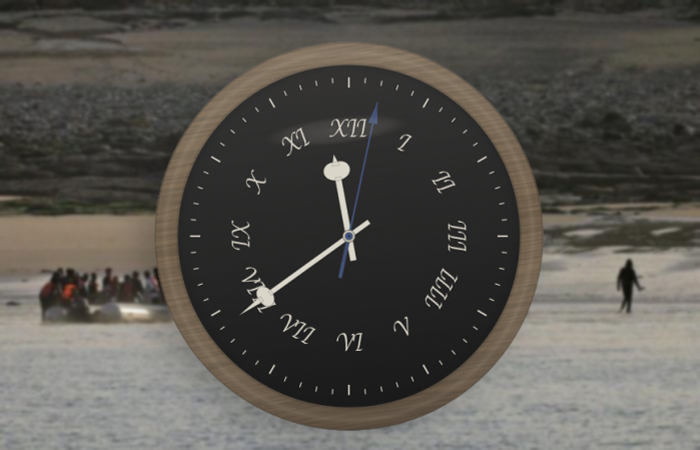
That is 11.39.02
